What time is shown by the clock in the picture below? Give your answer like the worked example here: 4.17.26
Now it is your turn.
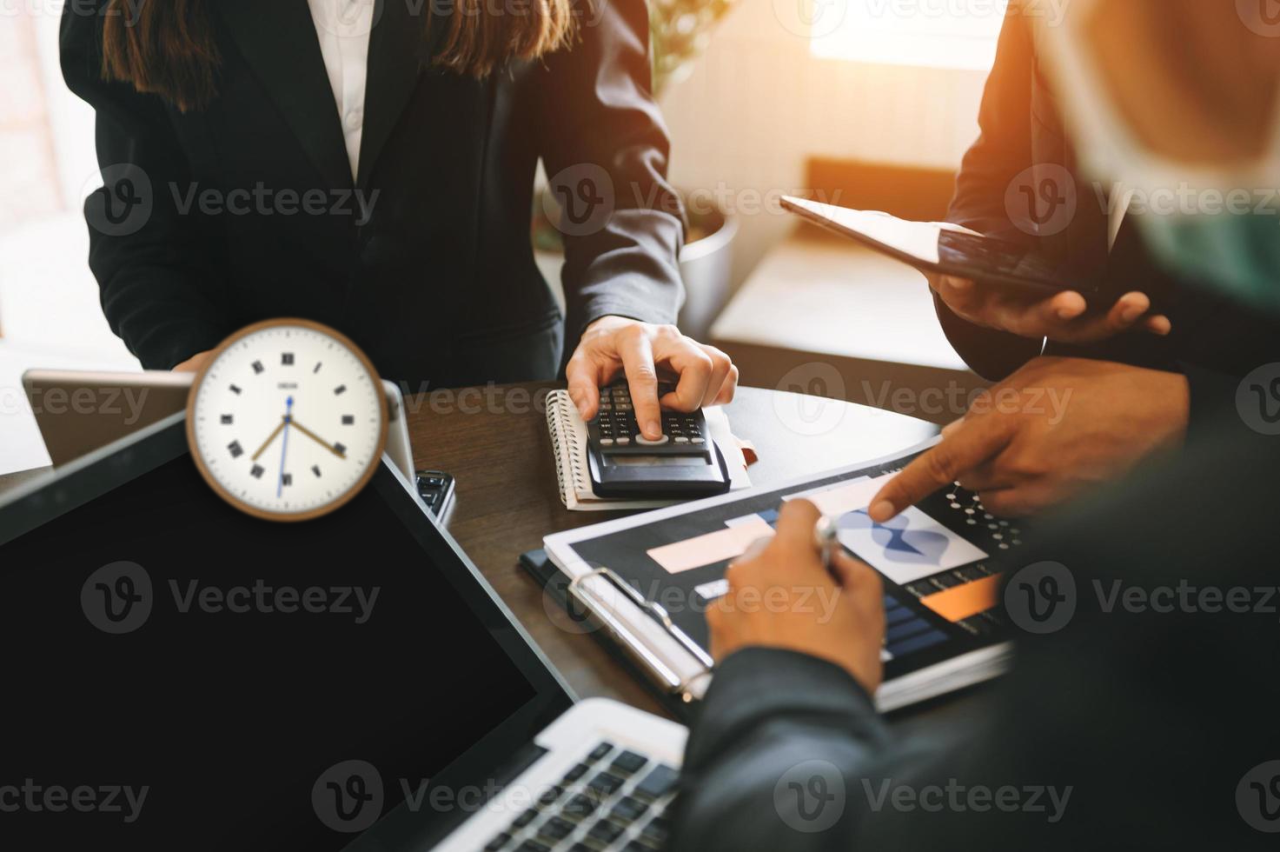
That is 7.20.31
